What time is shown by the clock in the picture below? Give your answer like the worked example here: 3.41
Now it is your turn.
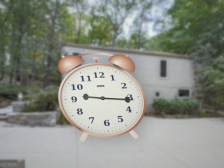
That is 9.16
